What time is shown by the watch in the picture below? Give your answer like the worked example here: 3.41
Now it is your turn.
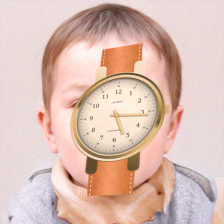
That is 5.16
